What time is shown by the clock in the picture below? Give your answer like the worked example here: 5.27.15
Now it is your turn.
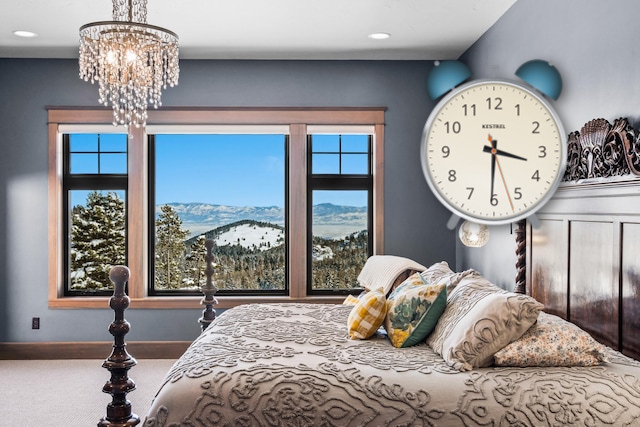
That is 3.30.27
